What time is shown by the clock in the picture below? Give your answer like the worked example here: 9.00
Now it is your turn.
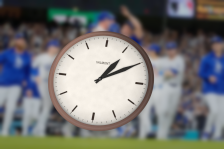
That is 1.10
